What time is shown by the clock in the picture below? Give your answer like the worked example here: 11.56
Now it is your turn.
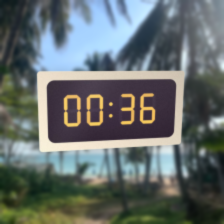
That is 0.36
